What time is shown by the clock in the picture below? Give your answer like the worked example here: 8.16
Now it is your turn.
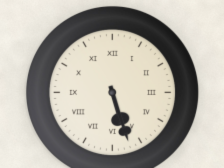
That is 5.27
